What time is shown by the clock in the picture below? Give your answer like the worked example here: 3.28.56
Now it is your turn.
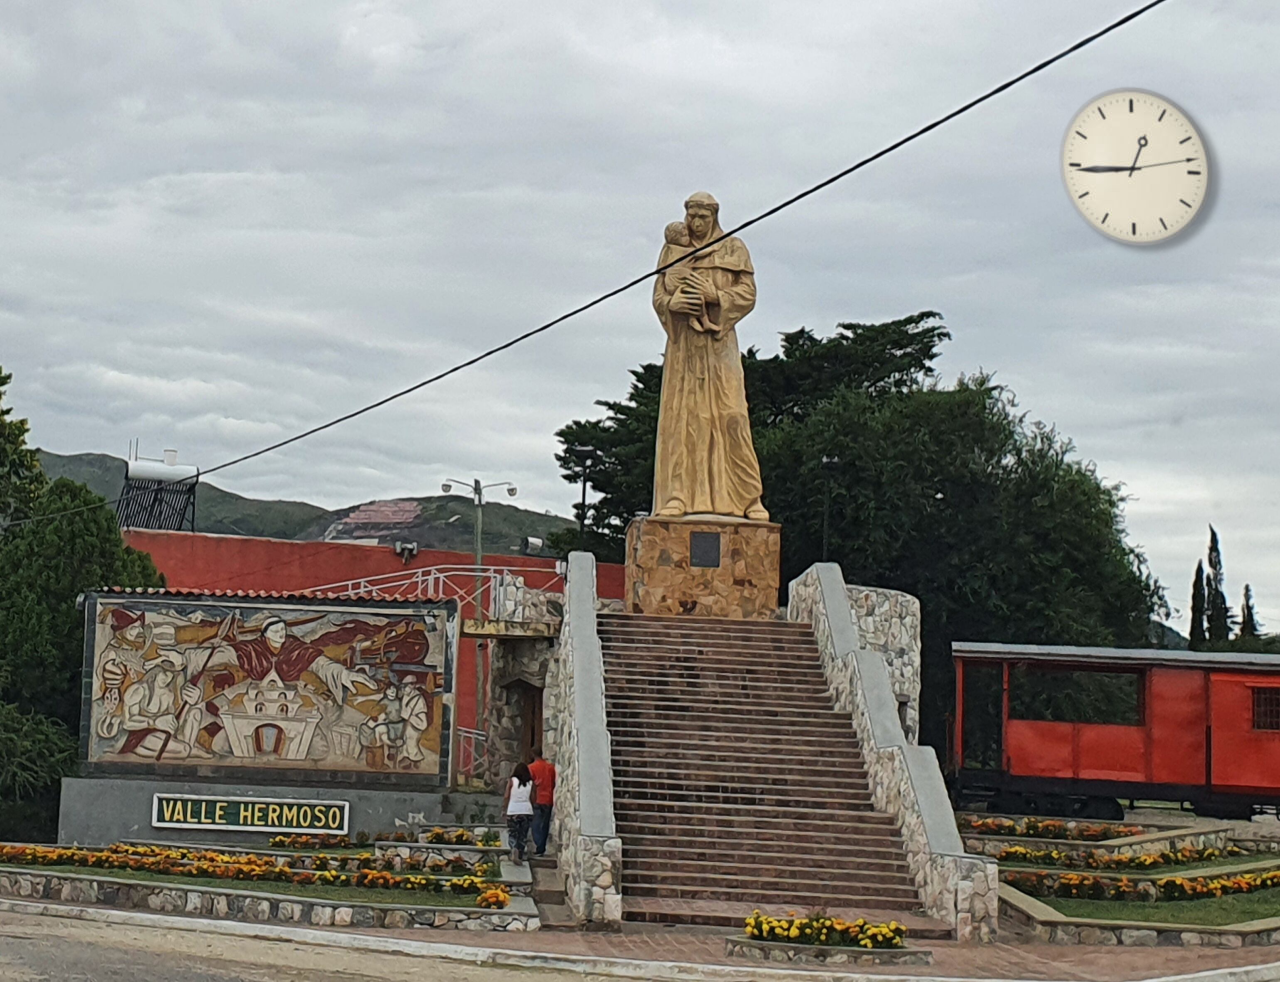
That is 12.44.13
